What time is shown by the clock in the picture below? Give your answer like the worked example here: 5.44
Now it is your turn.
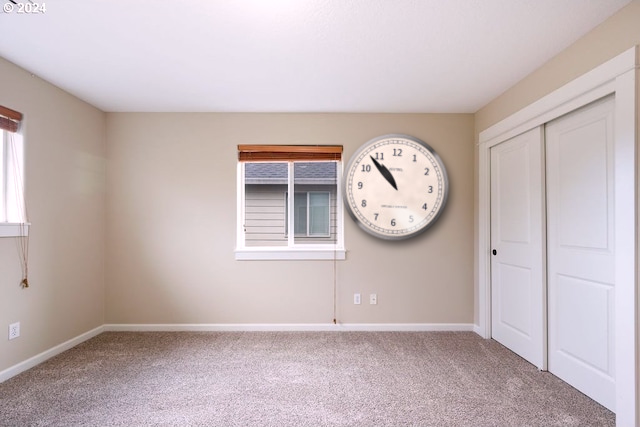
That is 10.53
